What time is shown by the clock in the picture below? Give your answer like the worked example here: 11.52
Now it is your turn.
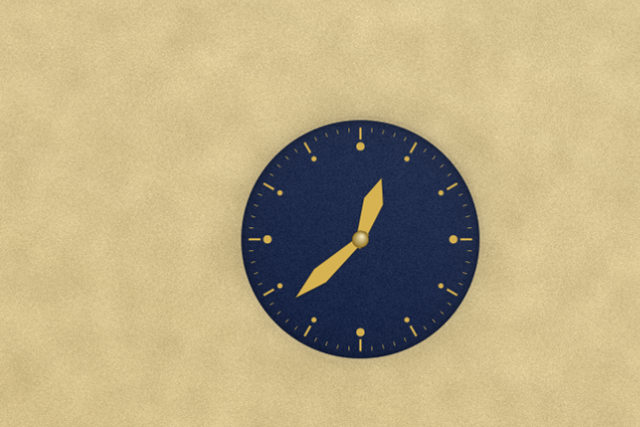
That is 12.38
